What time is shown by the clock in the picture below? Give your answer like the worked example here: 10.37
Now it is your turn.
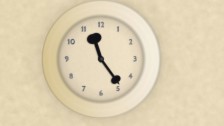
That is 11.24
